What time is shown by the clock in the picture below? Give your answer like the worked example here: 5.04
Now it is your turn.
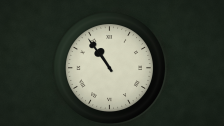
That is 10.54
